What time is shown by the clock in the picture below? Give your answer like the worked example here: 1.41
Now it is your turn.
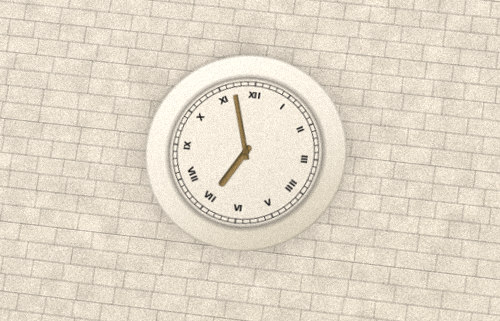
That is 6.57
